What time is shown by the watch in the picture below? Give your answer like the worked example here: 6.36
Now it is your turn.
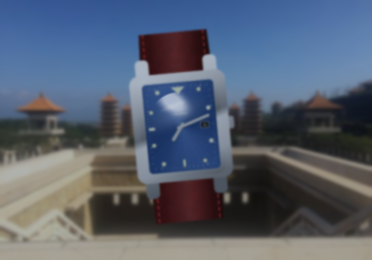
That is 7.12
